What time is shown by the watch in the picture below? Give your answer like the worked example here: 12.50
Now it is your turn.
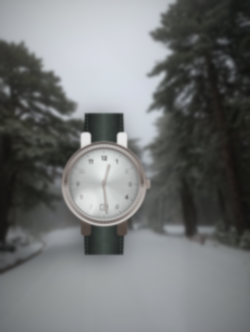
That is 12.29
